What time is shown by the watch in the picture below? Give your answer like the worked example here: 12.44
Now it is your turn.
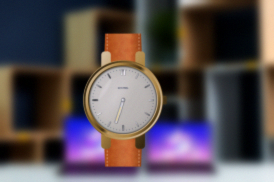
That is 6.33
